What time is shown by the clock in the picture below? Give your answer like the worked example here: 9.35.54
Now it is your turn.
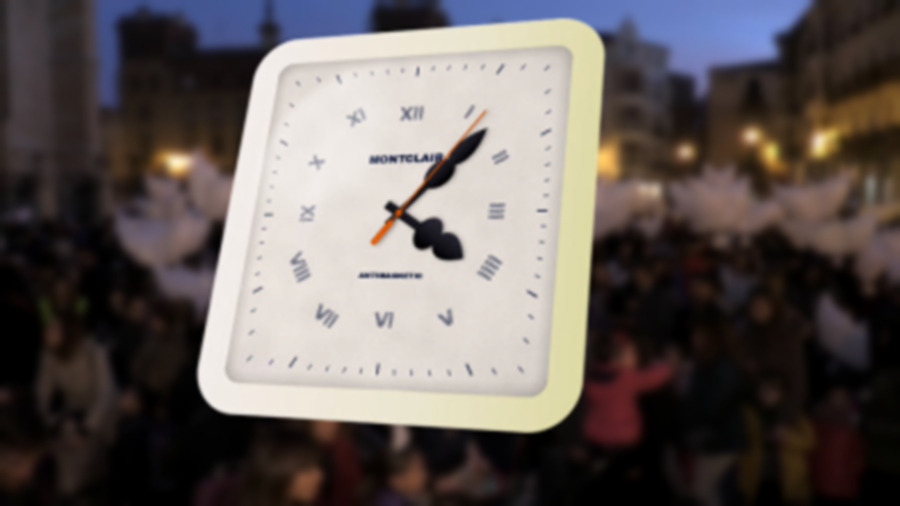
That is 4.07.06
